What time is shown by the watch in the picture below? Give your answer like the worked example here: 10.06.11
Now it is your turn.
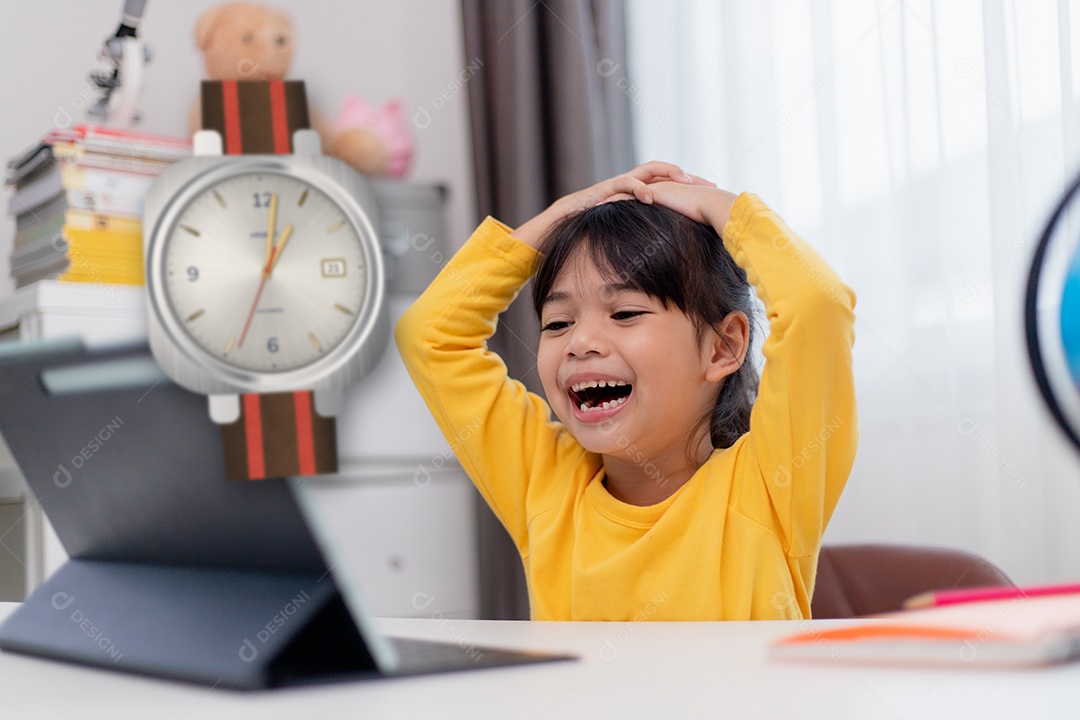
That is 1.01.34
